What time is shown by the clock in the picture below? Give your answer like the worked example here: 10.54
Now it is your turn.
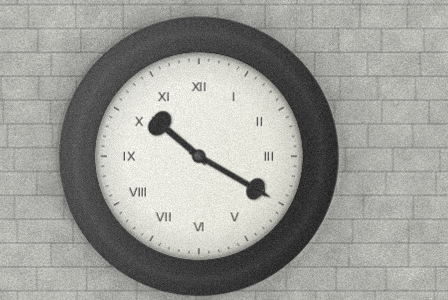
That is 10.20
